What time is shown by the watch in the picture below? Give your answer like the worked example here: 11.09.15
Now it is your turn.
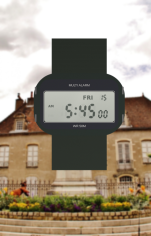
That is 5.45.00
